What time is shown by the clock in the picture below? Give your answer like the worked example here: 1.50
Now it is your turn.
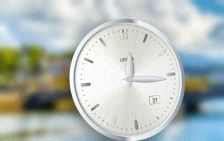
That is 12.16
